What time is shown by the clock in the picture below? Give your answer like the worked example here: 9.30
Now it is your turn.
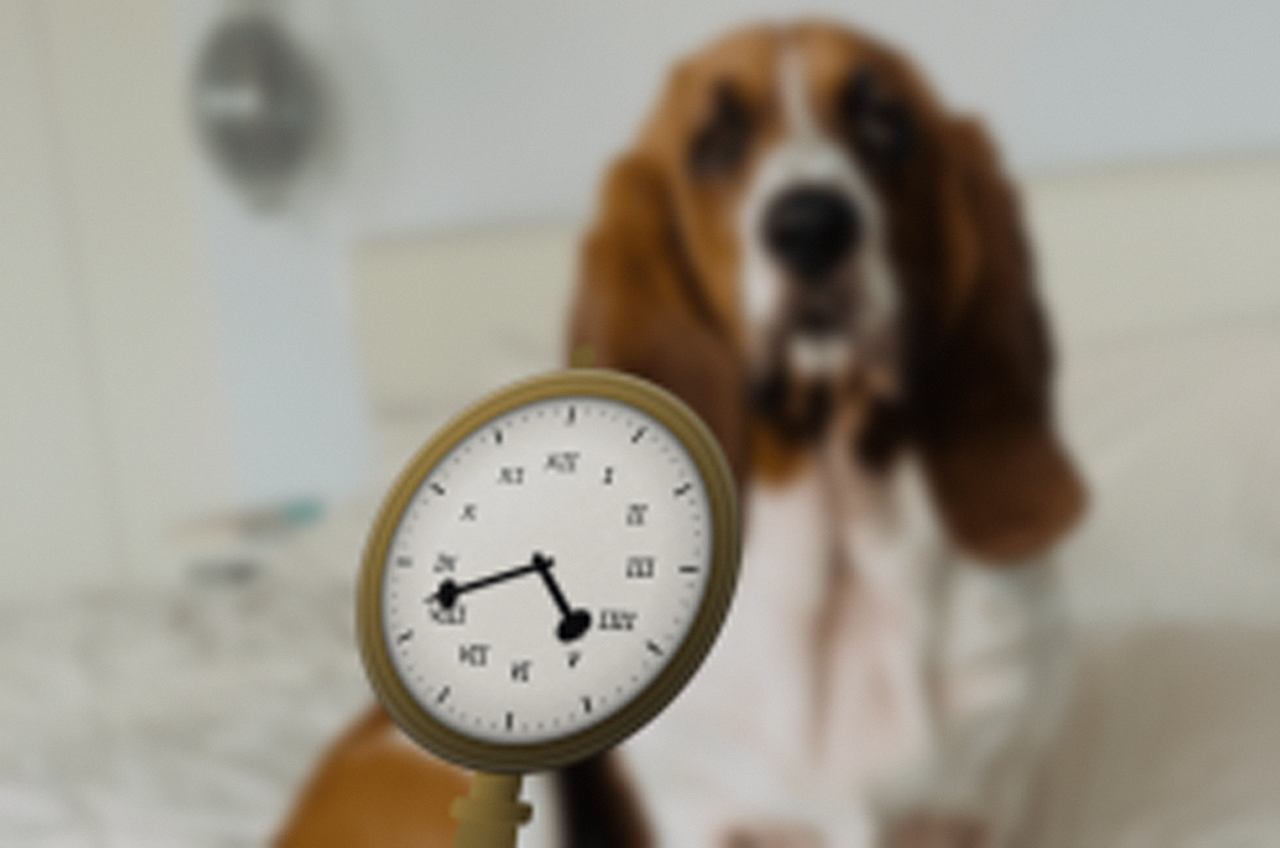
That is 4.42
